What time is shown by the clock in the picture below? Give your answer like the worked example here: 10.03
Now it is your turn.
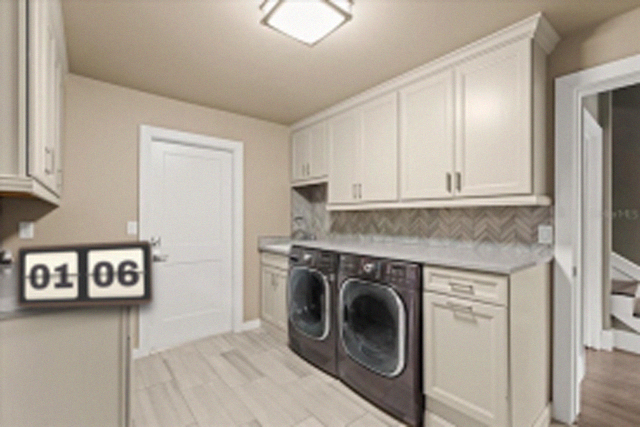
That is 1.06
